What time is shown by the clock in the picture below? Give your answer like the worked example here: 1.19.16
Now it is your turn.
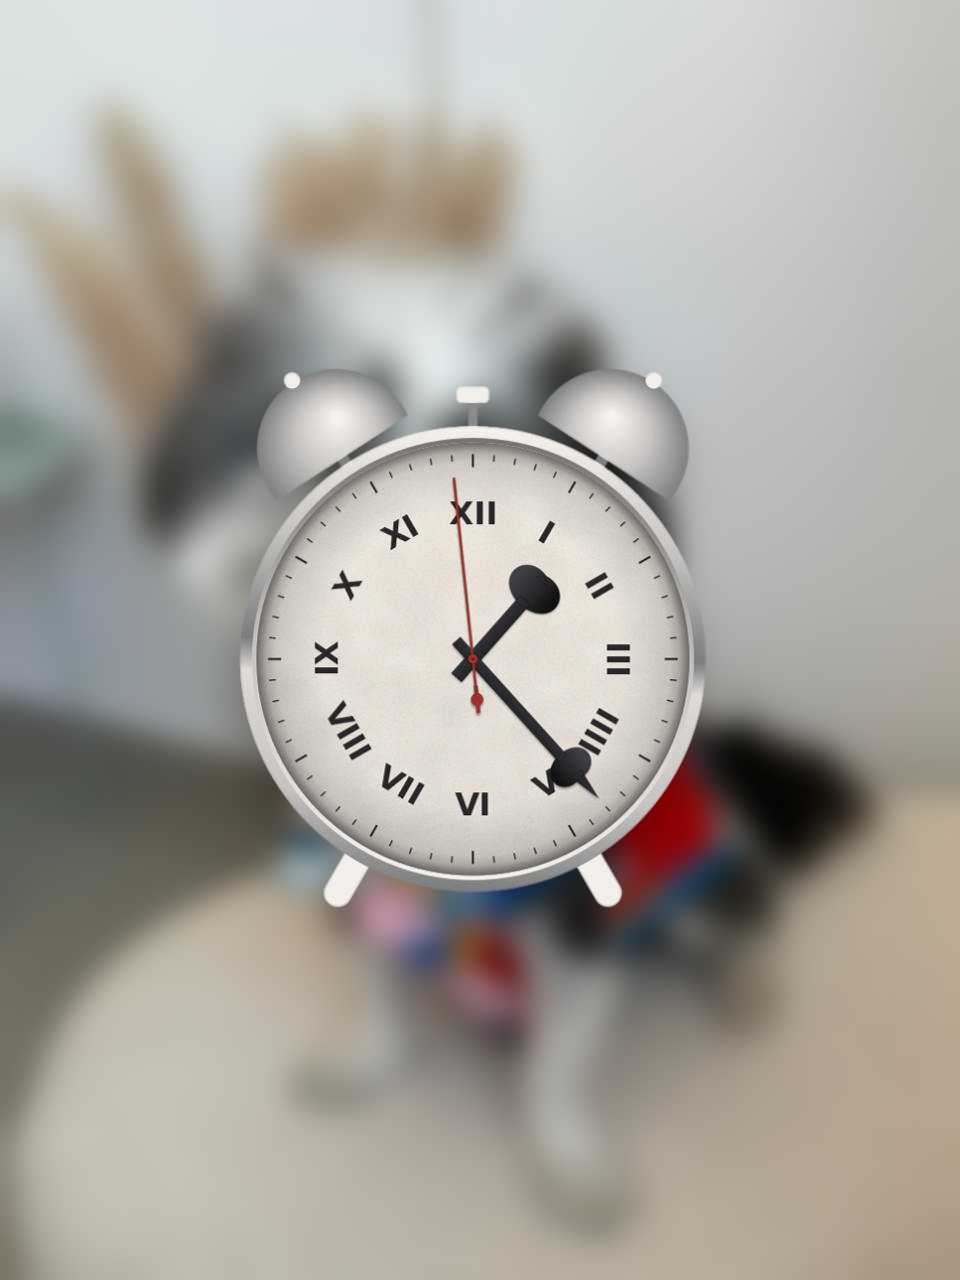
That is 1.22.59
